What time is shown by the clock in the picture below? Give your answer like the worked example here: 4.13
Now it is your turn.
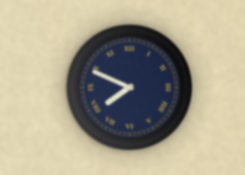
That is 7.49
